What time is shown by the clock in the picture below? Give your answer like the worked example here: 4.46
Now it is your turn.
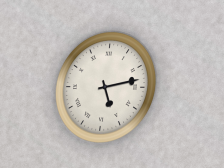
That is 5.13
